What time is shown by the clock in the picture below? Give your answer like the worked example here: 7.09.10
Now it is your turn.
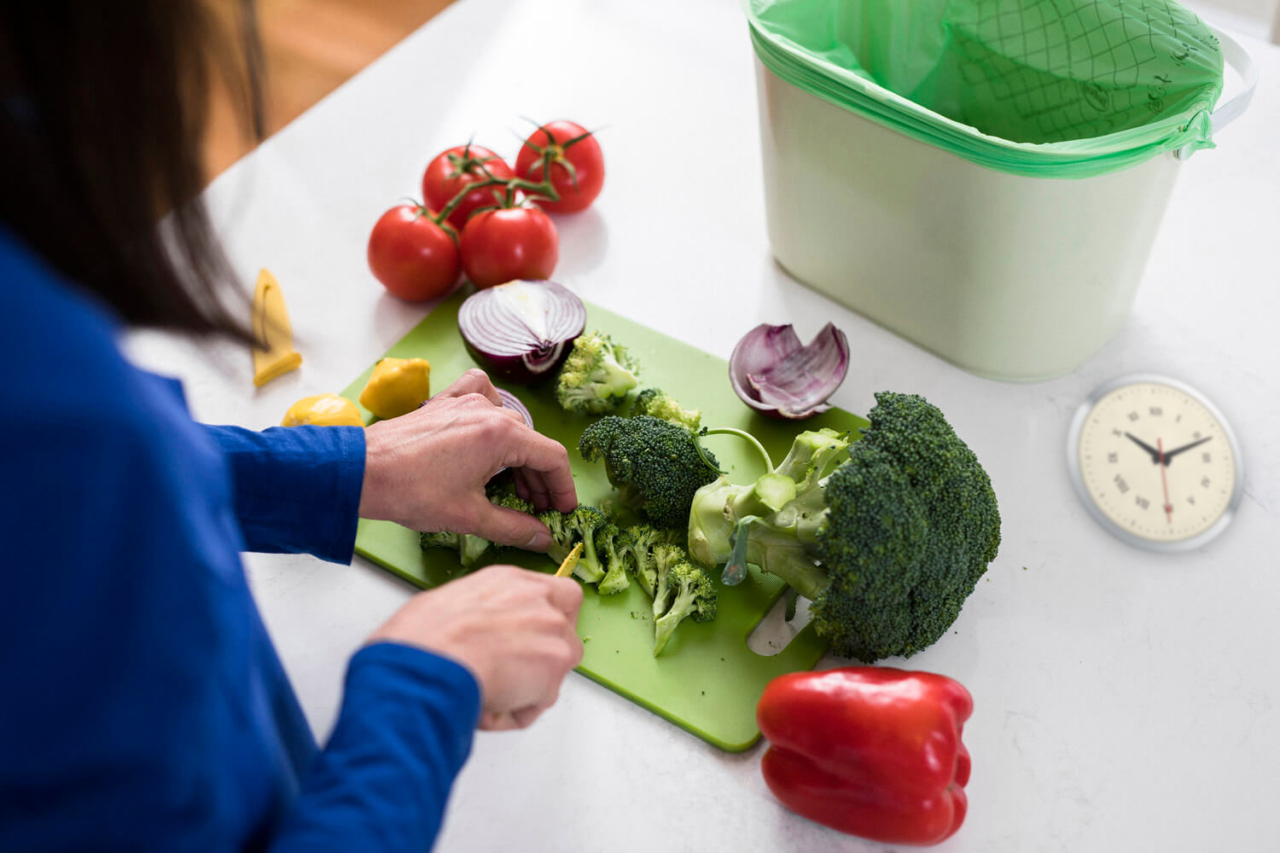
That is 10.11.30
